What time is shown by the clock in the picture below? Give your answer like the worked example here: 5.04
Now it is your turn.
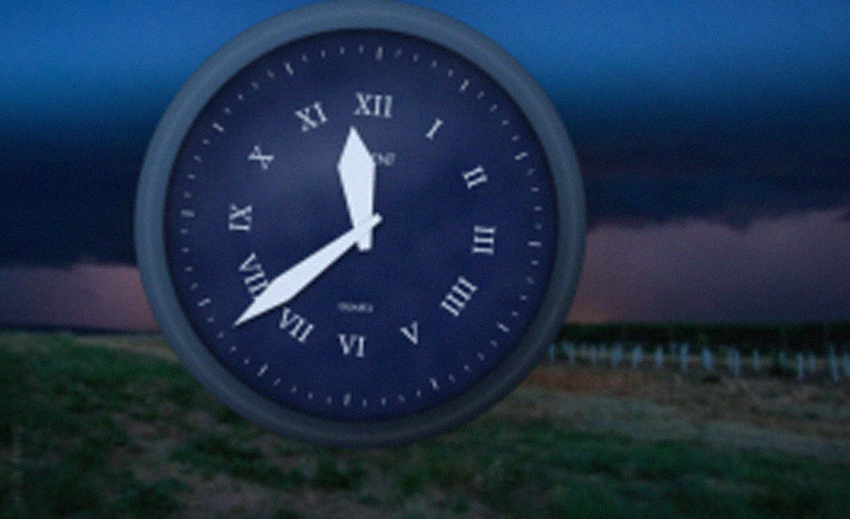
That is 11.38
